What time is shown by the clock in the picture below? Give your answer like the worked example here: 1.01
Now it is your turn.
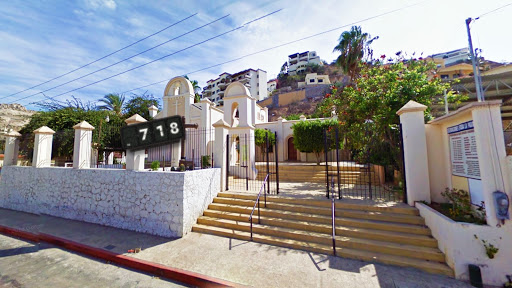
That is 7.18
